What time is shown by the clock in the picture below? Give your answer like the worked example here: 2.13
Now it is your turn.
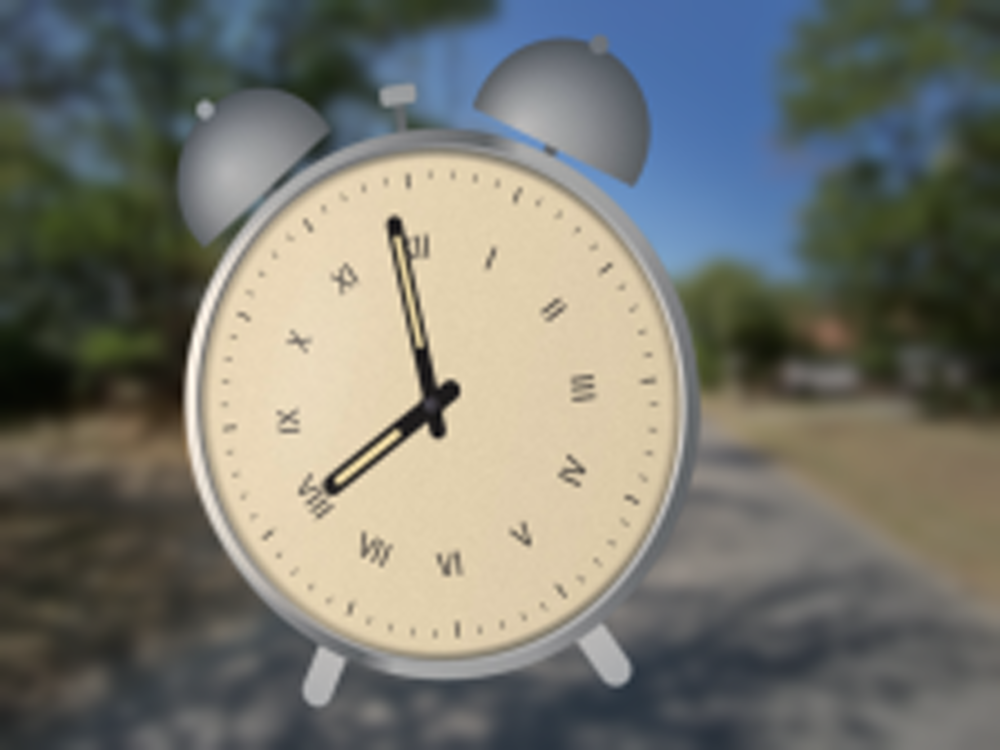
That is 7.59
